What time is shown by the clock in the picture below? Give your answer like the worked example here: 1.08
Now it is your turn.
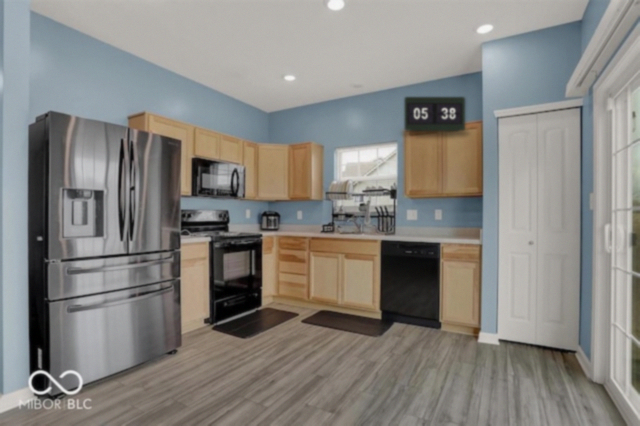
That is 5.38
